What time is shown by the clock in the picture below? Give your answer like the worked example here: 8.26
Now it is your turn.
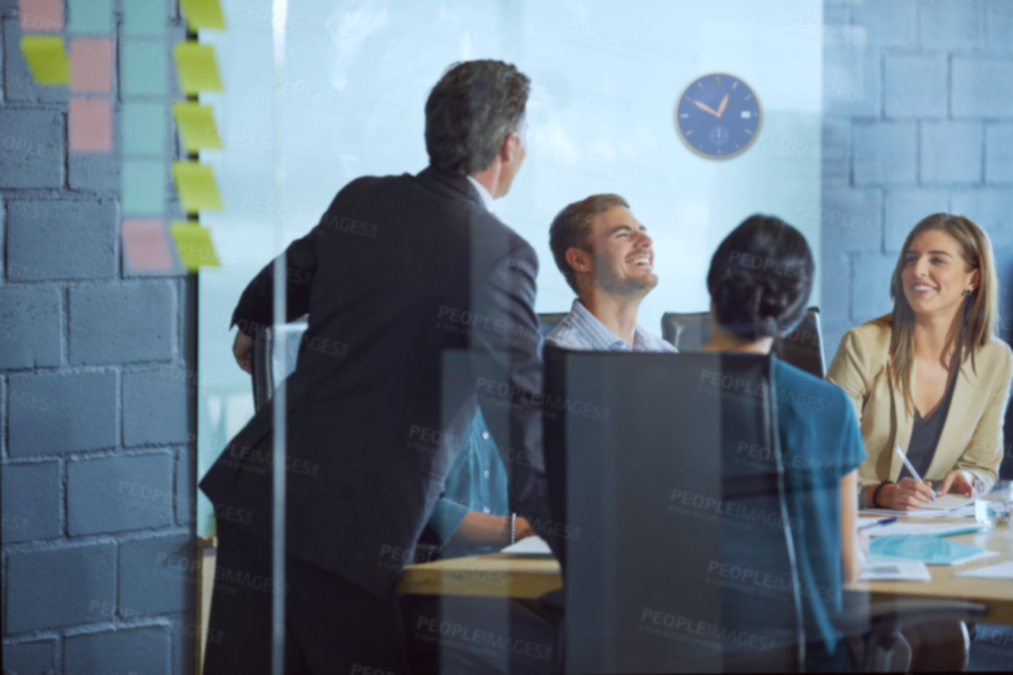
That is 12.50
